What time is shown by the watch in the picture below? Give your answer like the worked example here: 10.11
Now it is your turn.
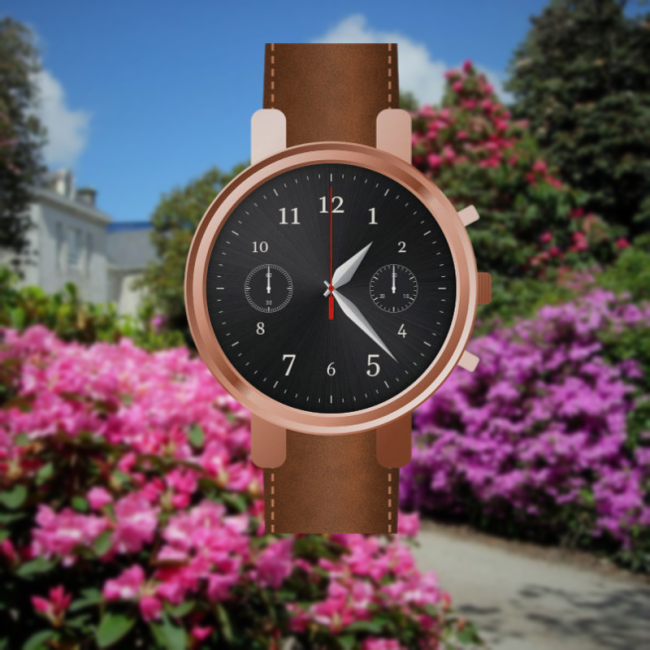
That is 1.23
